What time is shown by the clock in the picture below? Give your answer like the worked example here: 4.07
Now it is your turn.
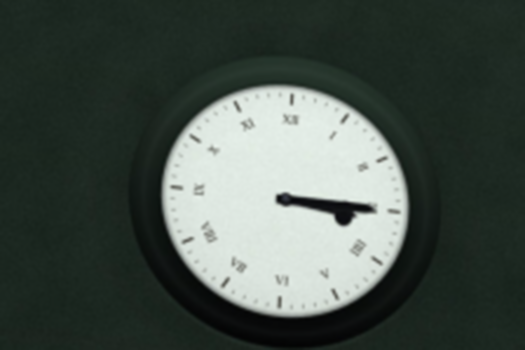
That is 3.15
